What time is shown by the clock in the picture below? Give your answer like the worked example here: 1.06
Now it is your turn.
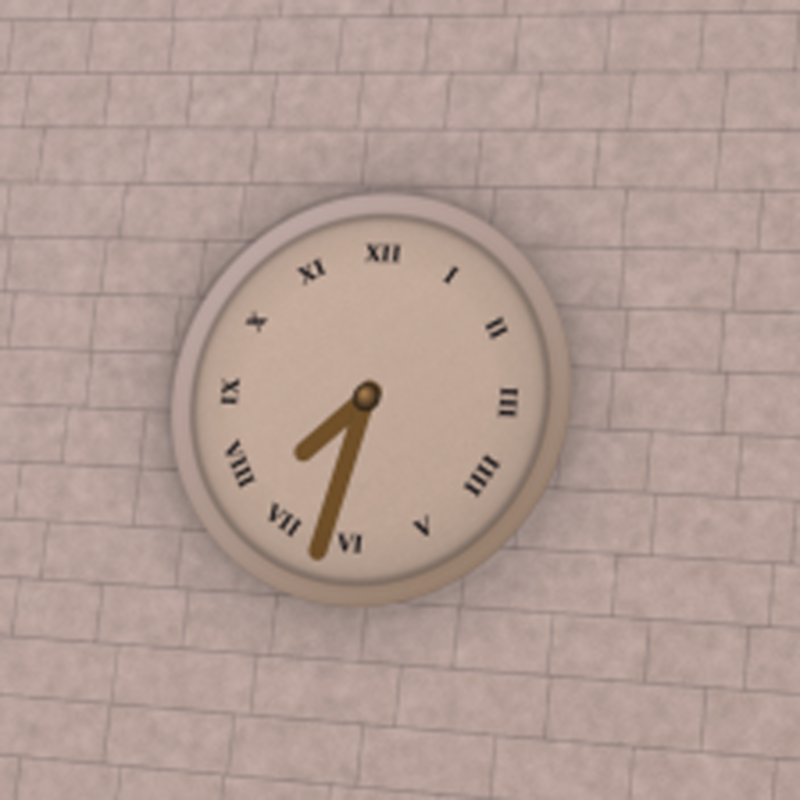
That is 7.32
